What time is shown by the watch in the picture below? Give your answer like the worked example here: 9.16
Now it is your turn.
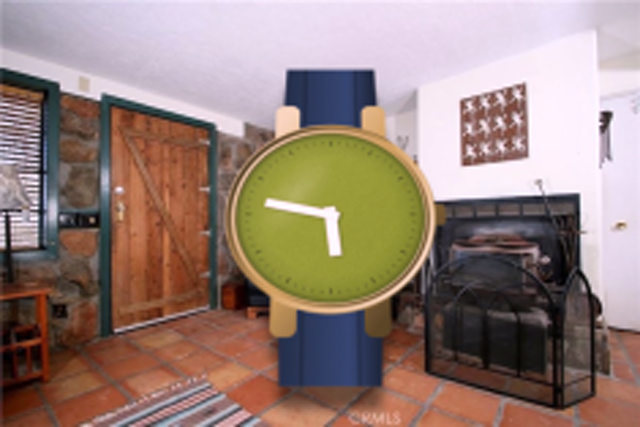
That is 5.47
